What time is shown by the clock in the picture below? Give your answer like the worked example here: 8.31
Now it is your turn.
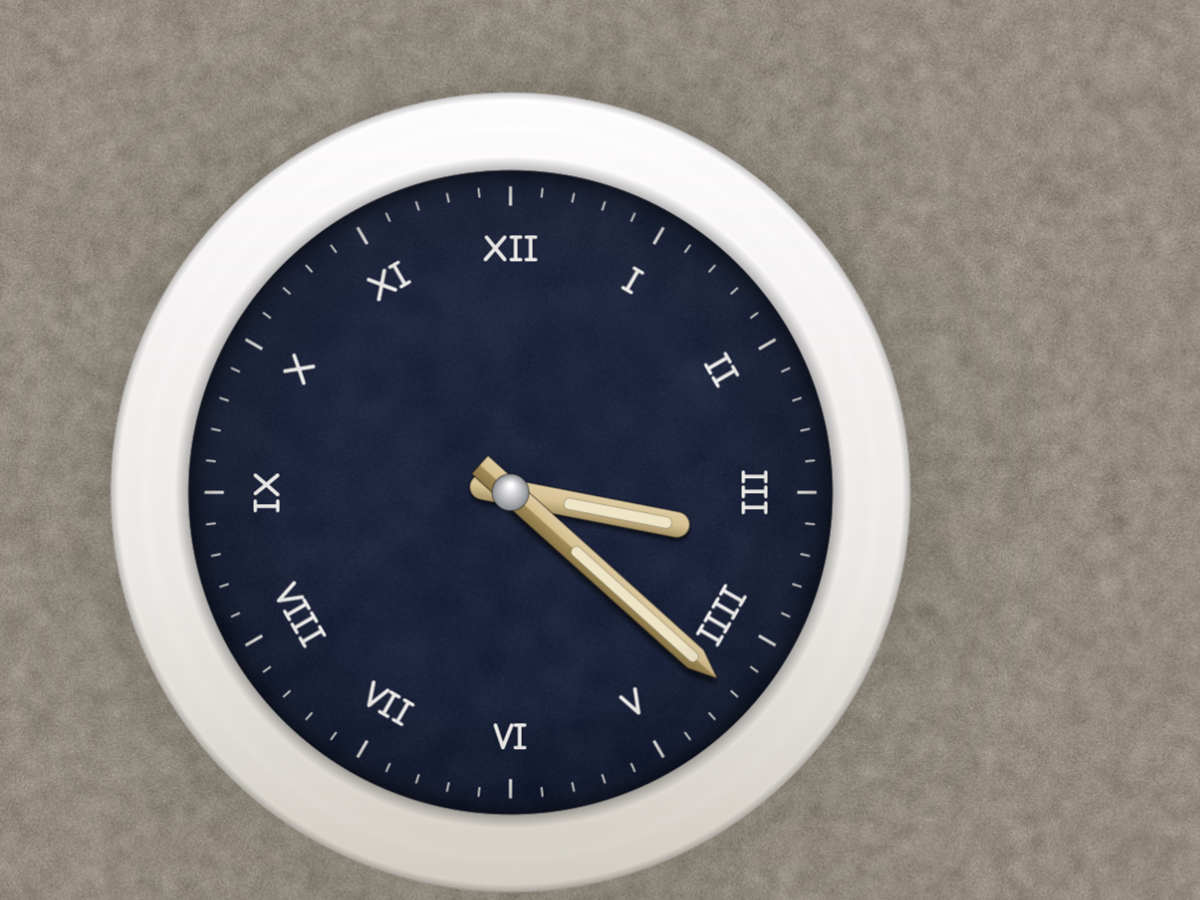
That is 3.22
